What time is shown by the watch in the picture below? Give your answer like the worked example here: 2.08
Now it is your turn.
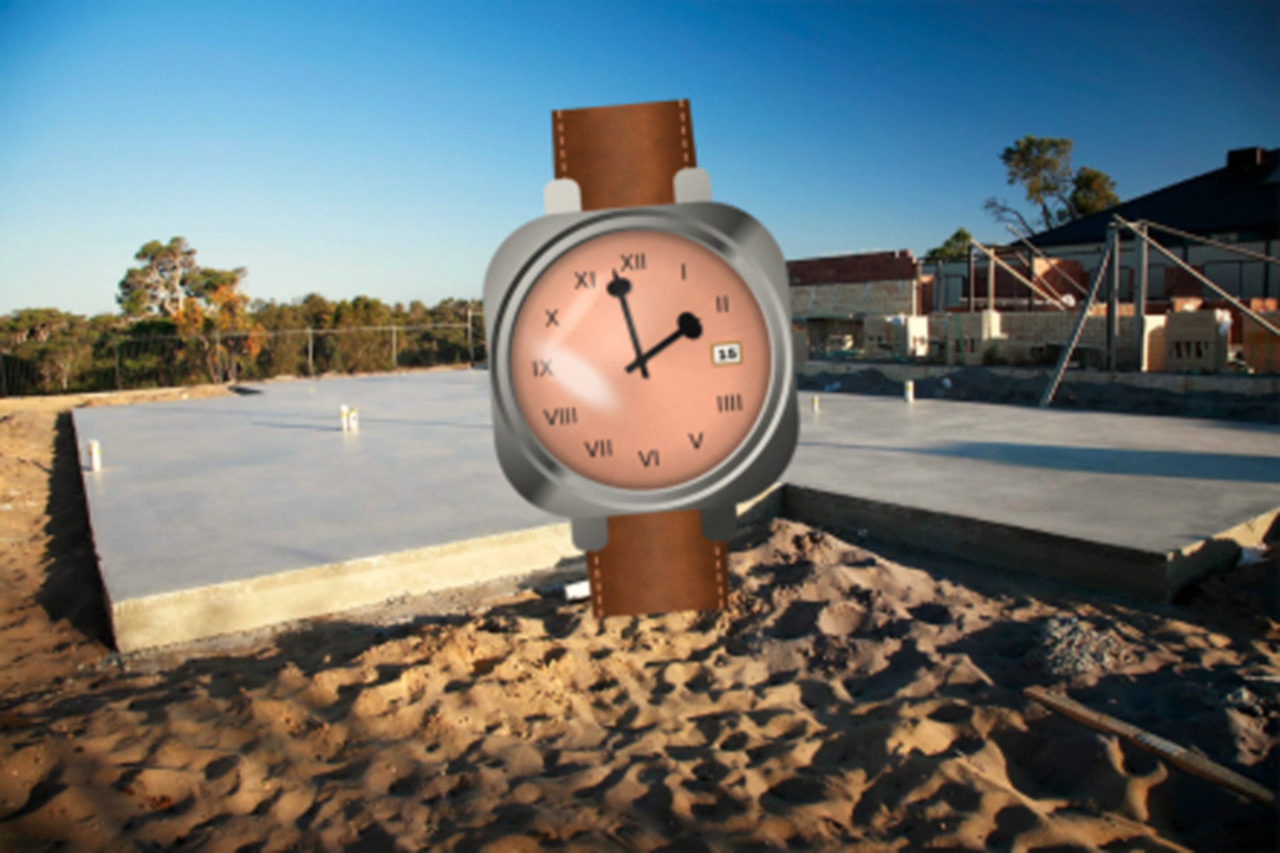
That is 1.58
